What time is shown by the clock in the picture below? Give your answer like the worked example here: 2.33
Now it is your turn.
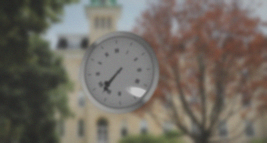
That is 7.37
